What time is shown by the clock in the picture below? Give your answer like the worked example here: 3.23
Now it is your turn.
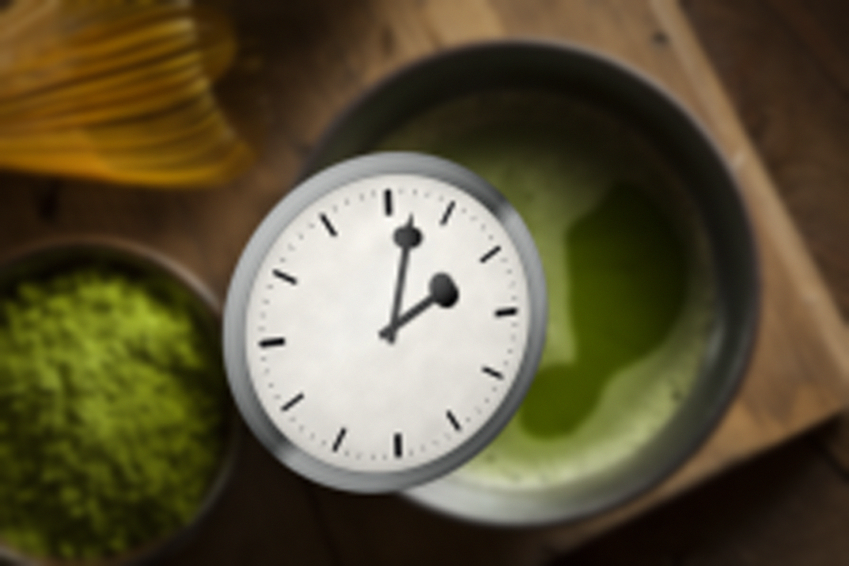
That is 2.02
